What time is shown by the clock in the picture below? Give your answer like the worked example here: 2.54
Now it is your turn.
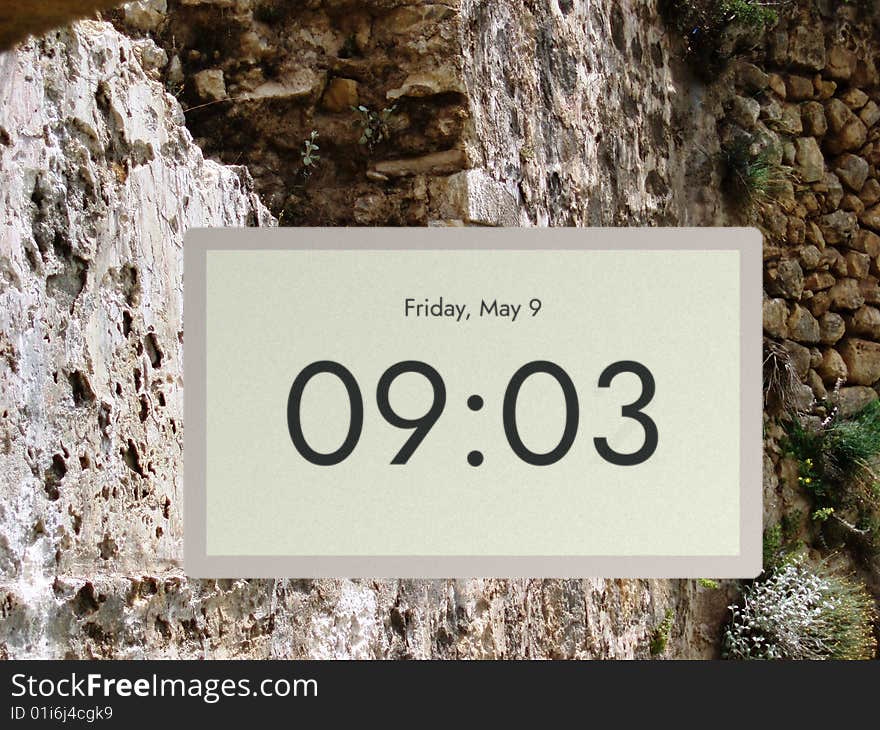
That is 9.03
